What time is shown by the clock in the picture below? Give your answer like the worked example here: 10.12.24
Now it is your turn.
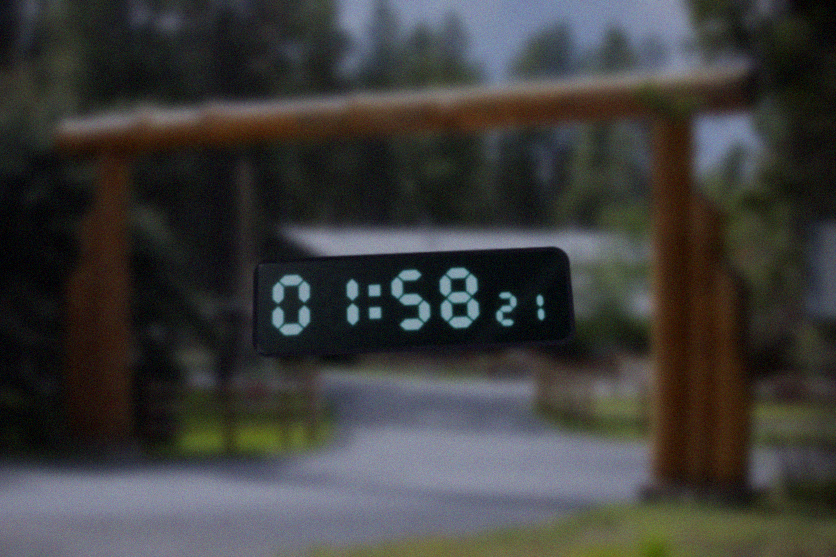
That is 1.58.21
